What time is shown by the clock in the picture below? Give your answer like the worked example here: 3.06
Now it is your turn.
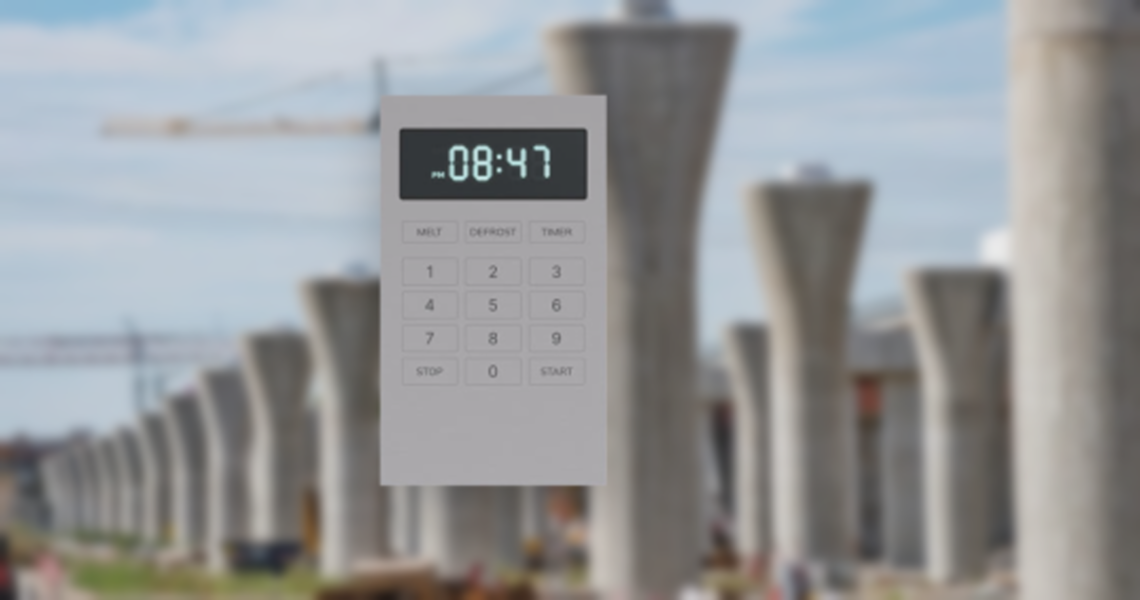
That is 8.47
